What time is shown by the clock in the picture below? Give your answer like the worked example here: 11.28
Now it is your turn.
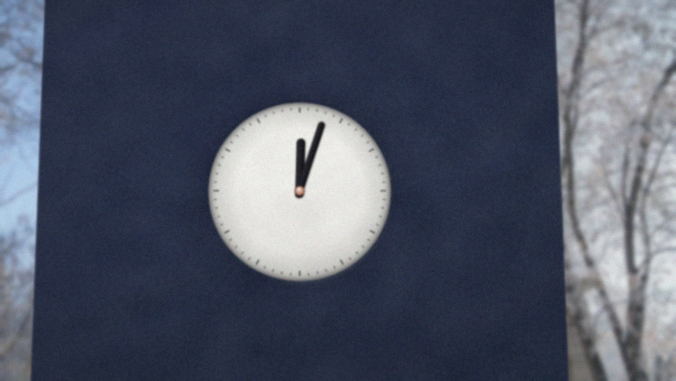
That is 12.03
